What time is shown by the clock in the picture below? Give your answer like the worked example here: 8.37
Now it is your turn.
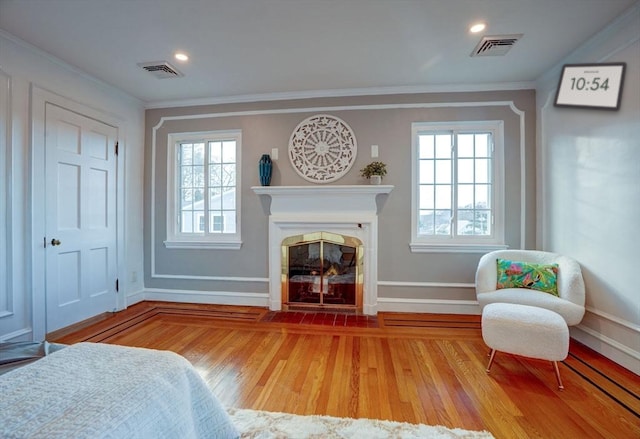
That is 10.54
